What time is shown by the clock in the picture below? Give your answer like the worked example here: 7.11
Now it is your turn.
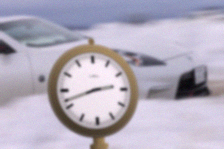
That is 2.42
